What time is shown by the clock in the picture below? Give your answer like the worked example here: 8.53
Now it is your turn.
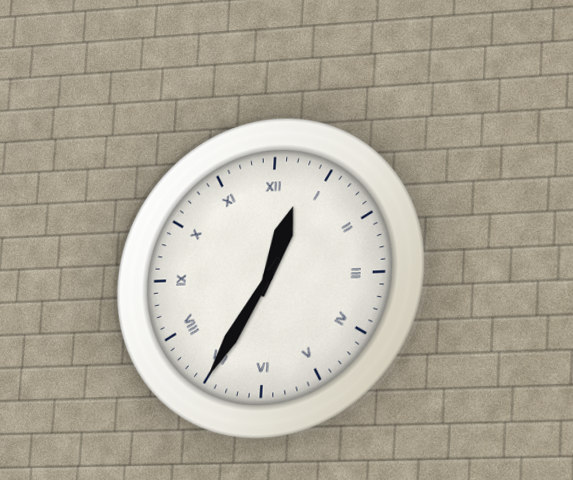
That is 12.35
